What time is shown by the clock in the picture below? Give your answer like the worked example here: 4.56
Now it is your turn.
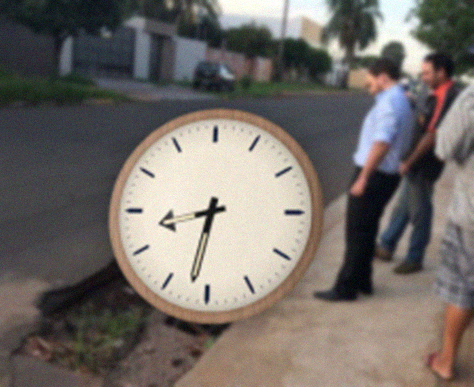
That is 8.32
